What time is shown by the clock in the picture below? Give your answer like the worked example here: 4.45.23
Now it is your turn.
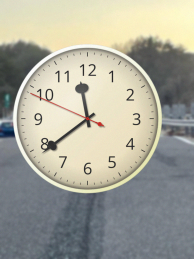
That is 11.38.49
